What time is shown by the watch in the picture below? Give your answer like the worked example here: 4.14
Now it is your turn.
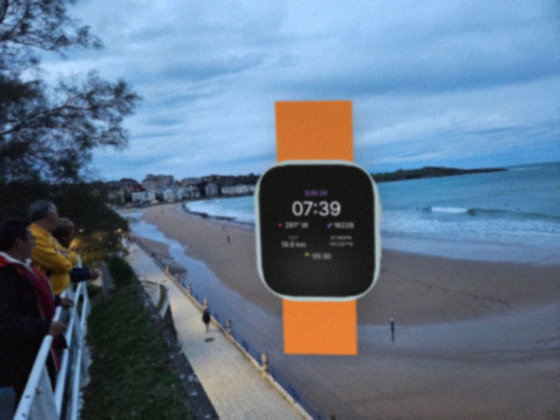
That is 7.39
